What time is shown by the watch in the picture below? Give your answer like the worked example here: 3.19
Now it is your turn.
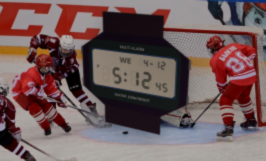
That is 5.12
